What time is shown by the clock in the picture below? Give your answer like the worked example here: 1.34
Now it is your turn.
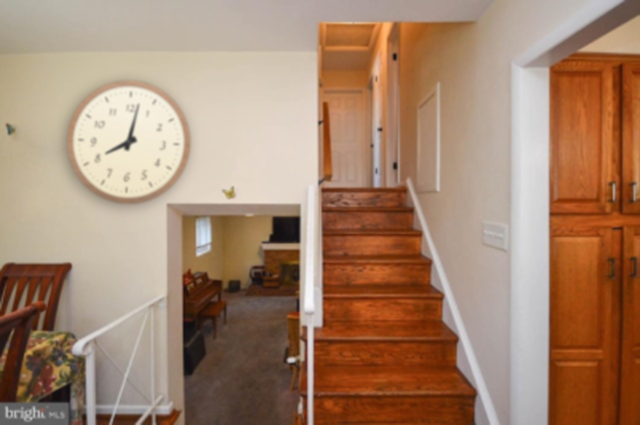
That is 8.02
